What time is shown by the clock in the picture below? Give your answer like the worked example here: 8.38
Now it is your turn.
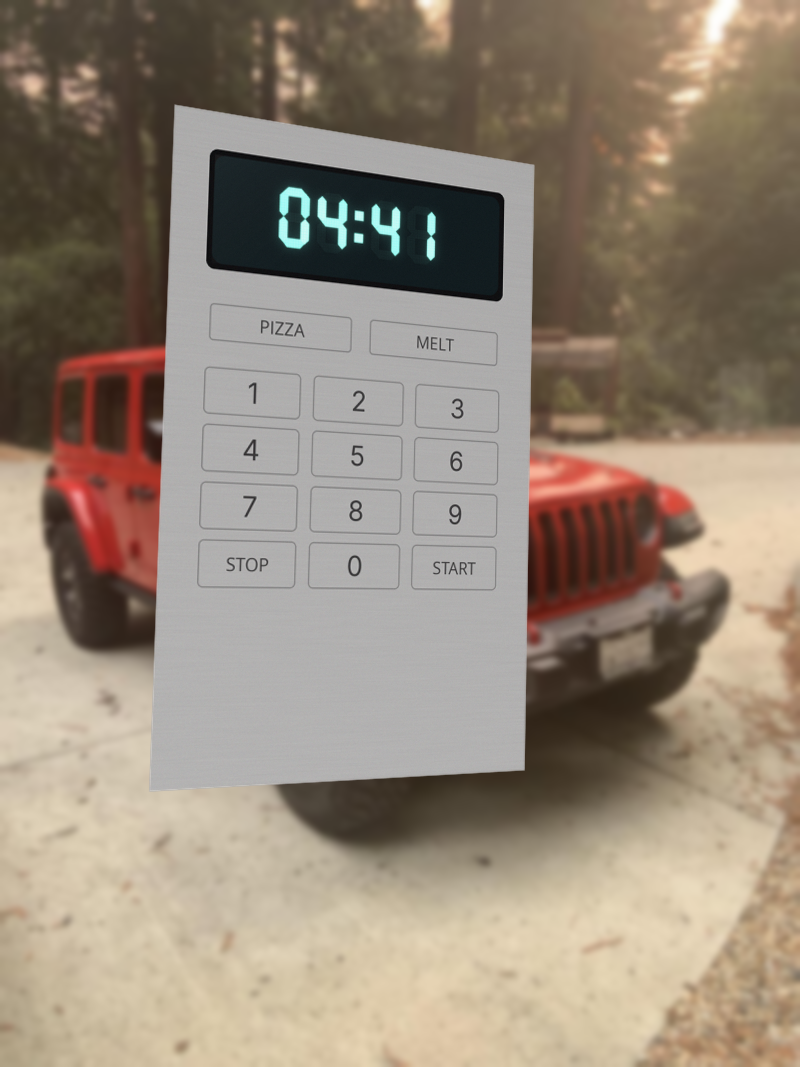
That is 4.41
